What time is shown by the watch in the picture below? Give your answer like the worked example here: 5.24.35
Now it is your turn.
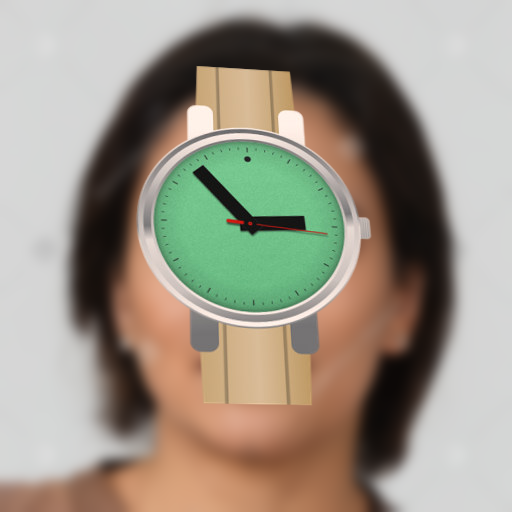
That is 2.53.16
